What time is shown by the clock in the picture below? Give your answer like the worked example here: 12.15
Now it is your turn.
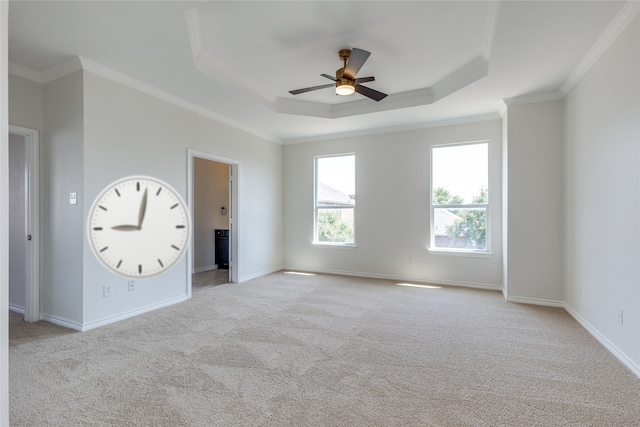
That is 9.02
